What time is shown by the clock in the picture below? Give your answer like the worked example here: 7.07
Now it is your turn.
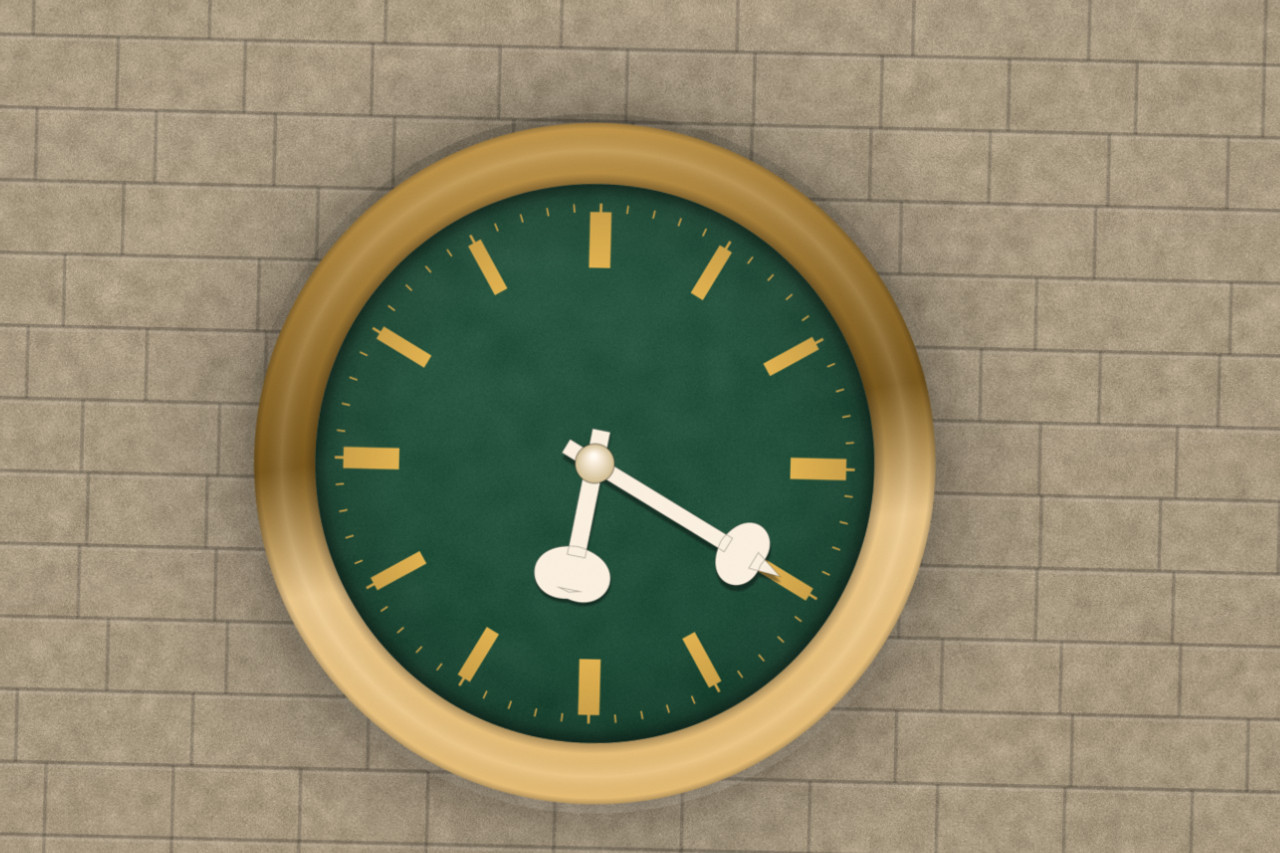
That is 6.20
